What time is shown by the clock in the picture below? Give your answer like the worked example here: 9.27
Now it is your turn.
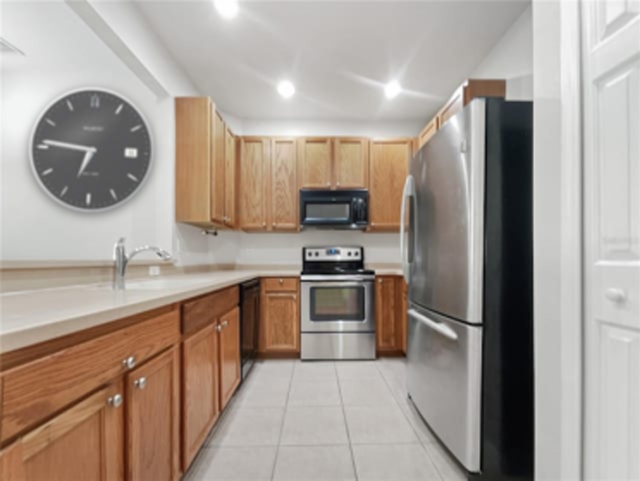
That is 6.46
